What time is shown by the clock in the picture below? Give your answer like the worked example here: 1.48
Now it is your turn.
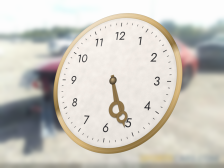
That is 5.26
